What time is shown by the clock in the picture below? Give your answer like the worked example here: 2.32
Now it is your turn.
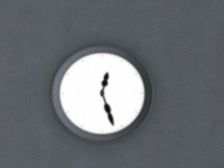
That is 12.27
